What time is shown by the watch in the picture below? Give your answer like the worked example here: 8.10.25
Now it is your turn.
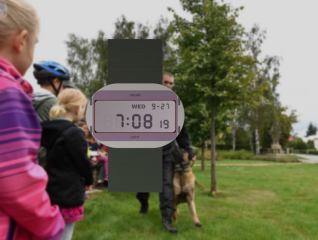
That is 7.08.19
